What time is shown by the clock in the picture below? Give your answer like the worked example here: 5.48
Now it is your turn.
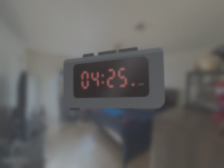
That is 4.25
